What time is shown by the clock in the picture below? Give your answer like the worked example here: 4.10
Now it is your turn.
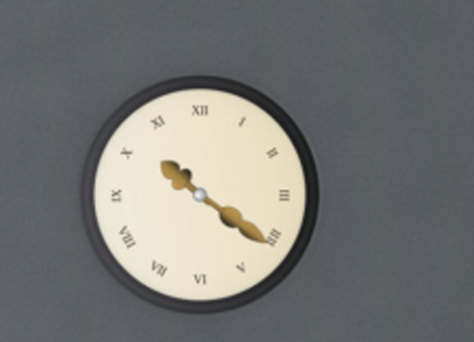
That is 10.21
